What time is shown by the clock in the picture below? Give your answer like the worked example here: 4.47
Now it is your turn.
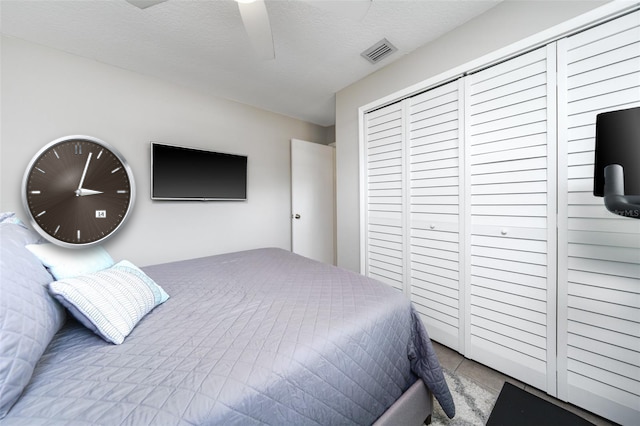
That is 3.03
